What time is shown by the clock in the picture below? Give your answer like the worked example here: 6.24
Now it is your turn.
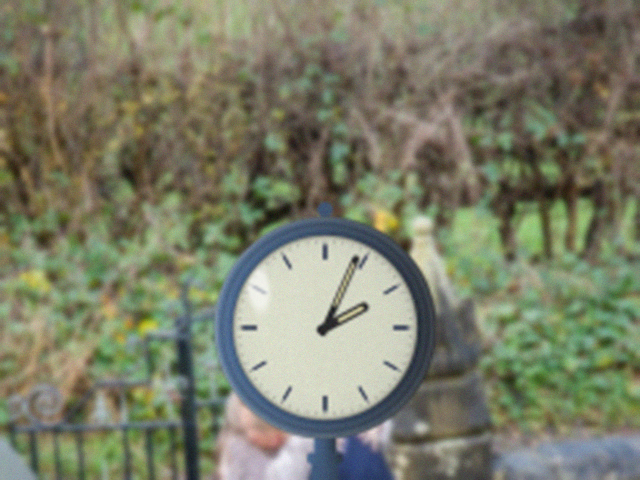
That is 2.04
